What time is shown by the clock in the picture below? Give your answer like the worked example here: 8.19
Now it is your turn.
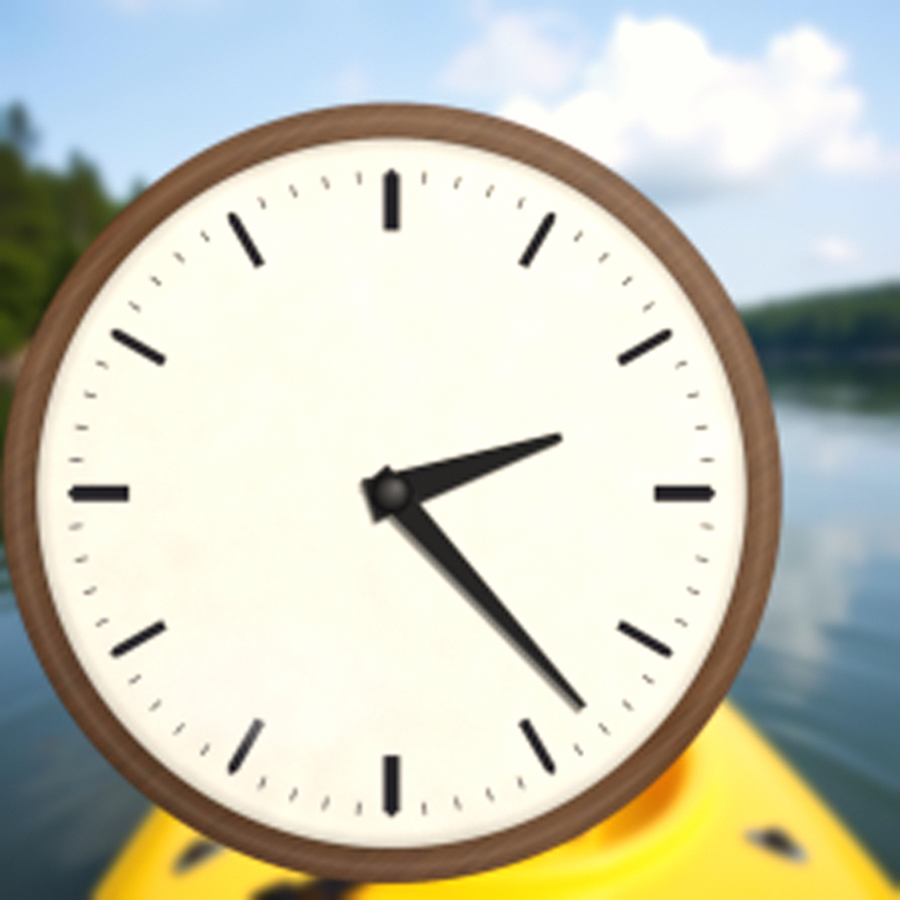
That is 2.23
